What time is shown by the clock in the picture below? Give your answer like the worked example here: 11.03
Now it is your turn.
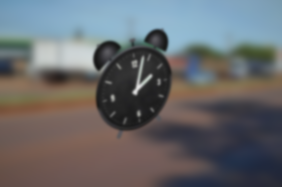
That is 2.03
